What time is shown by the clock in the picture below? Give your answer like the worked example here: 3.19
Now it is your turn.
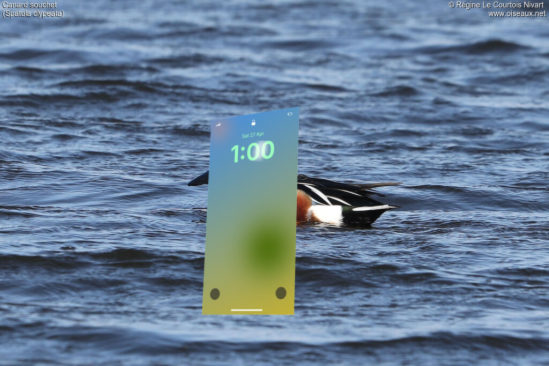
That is 1.00
